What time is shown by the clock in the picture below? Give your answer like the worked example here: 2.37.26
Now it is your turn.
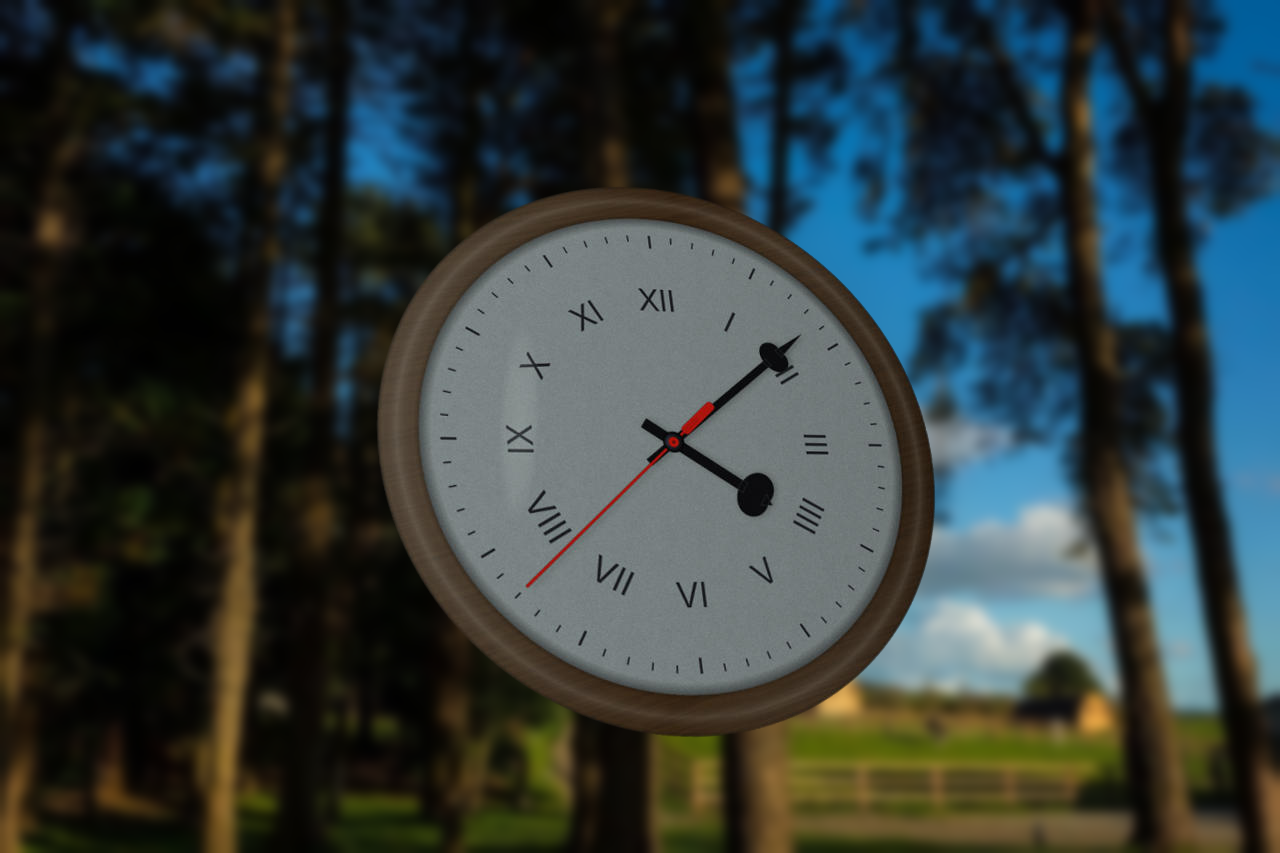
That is 4.08.38
